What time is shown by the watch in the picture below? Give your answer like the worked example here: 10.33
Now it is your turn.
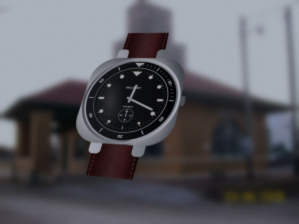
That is 12.19
